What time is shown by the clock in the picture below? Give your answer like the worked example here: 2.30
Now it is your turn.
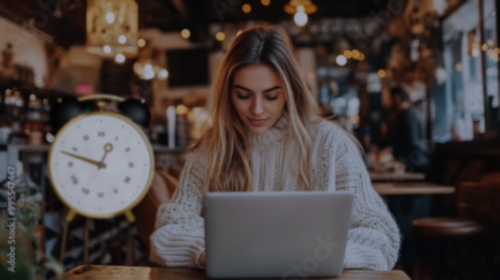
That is 12.48
